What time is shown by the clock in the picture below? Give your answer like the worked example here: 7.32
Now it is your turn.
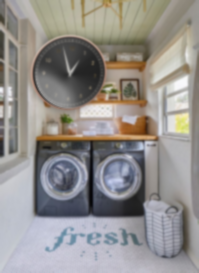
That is 12.57
